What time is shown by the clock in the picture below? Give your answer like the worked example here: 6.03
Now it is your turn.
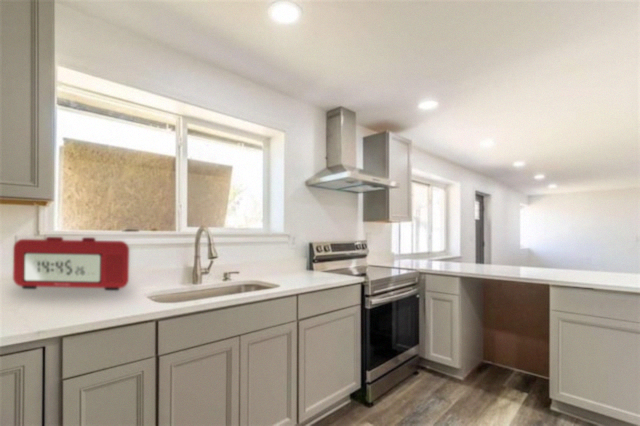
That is 14.45
